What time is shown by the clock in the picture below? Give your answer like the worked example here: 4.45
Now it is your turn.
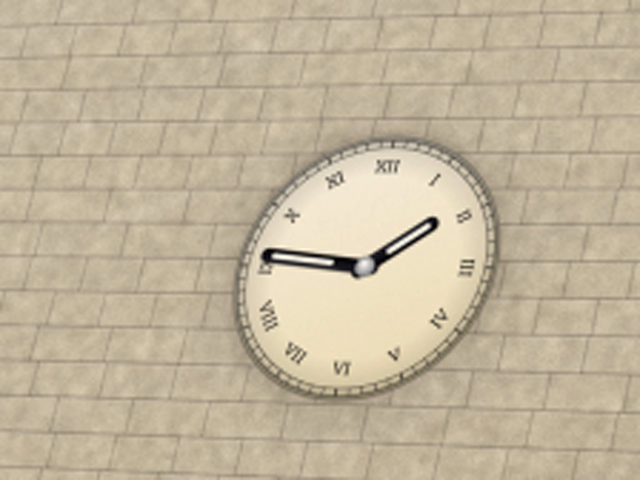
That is 1.46
